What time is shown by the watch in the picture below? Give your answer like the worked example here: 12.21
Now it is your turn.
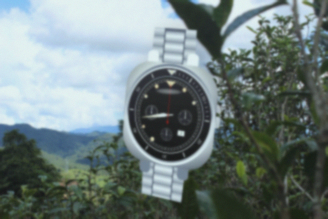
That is 8.43
